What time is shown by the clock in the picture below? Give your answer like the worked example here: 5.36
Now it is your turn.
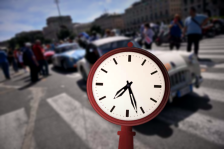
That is 7.27
